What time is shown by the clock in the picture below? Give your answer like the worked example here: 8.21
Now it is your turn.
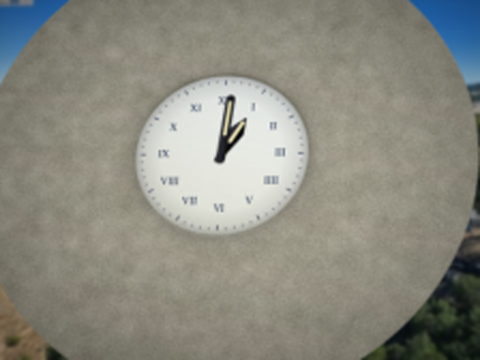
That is 1.01
